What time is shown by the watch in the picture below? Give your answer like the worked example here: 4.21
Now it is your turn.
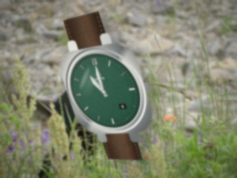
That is 11.00
